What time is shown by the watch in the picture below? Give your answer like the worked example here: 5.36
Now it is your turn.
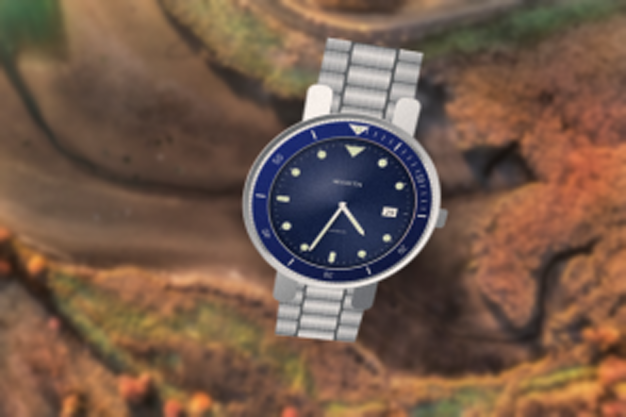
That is 4.34
